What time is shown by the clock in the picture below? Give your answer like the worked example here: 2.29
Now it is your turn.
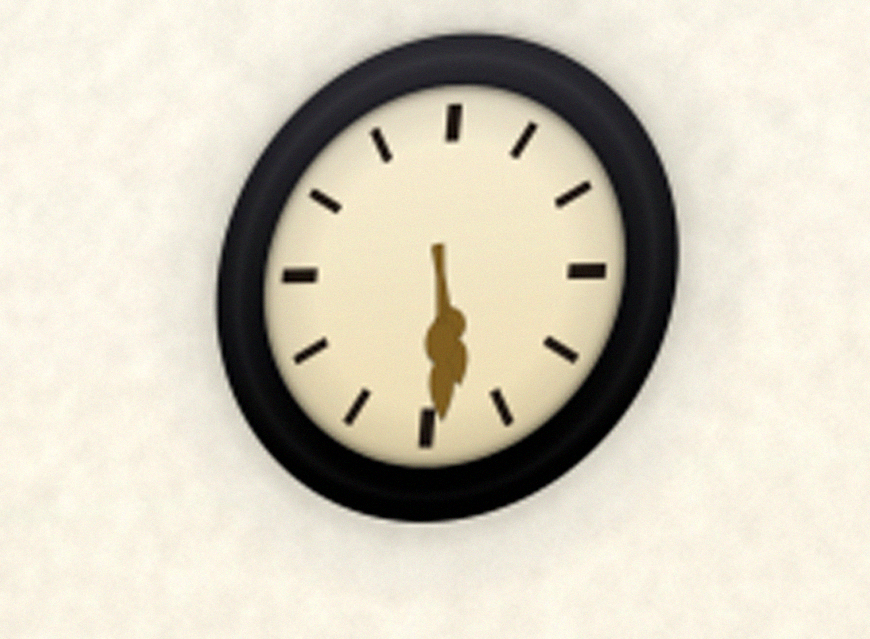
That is 5.29
